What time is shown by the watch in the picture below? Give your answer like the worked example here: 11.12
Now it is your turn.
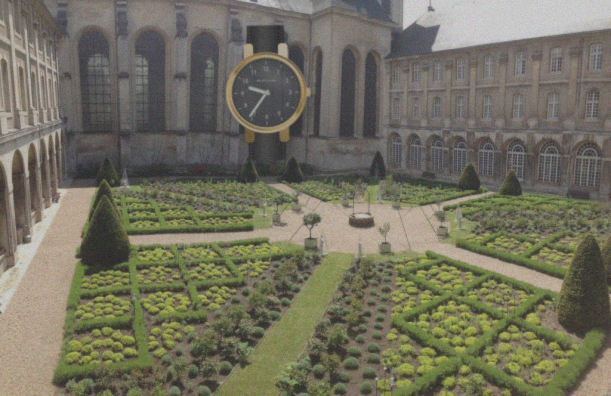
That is 9.36
